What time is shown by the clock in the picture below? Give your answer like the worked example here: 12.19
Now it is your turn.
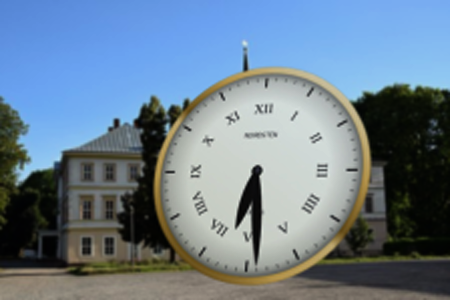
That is 6.29
